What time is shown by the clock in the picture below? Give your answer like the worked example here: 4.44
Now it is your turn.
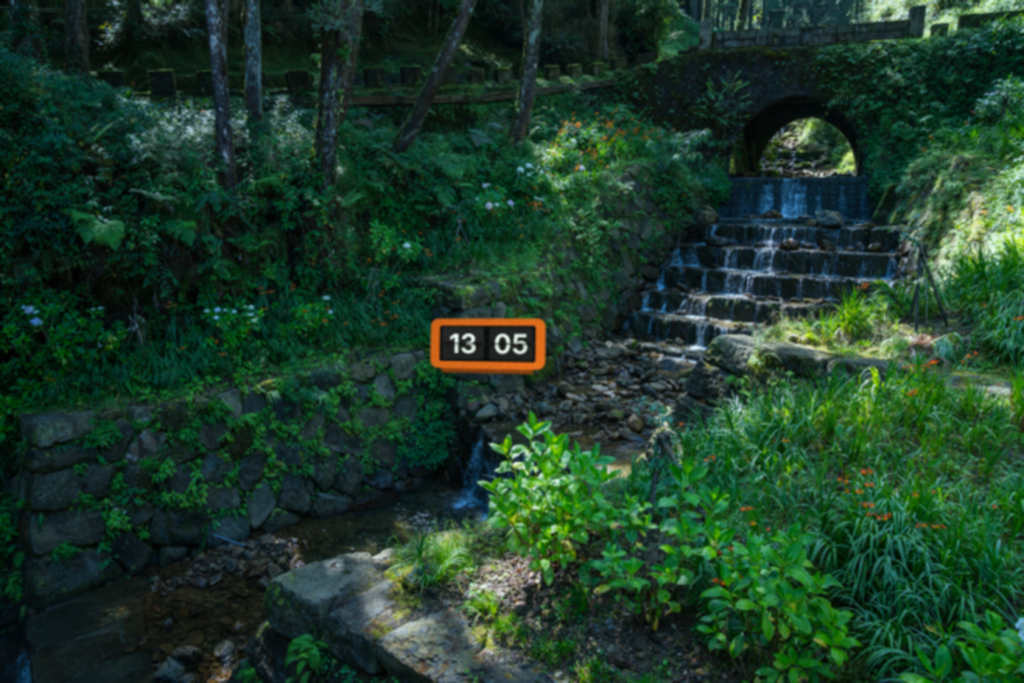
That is 13.05
